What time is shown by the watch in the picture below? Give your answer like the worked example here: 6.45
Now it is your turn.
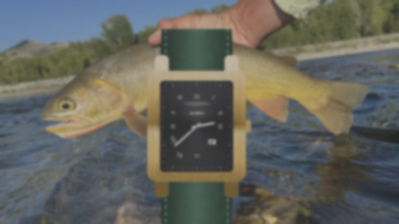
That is 2.38
